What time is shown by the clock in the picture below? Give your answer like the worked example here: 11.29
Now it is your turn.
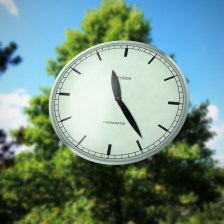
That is 11.24
